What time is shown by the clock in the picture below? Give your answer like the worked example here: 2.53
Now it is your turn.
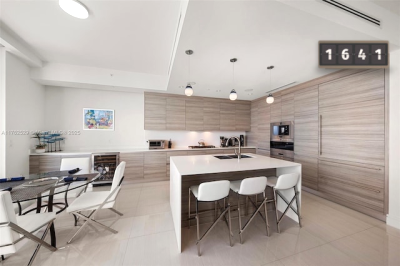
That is 16.41
